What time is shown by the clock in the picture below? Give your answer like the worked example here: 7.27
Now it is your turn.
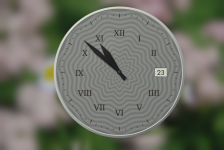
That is 10.52
